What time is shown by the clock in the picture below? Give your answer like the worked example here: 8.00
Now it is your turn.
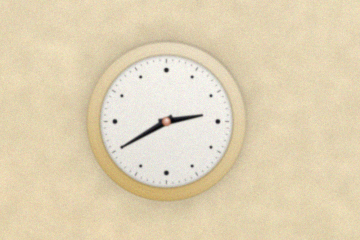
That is 2.40
